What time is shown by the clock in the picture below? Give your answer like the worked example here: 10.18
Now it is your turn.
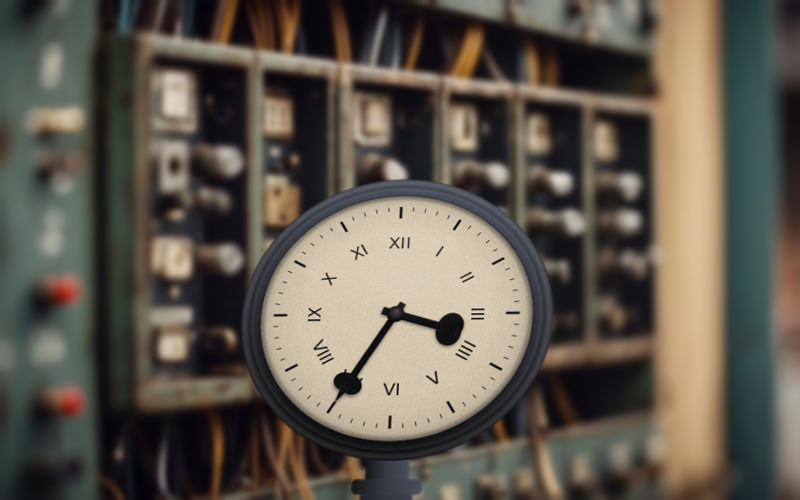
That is 3.35
